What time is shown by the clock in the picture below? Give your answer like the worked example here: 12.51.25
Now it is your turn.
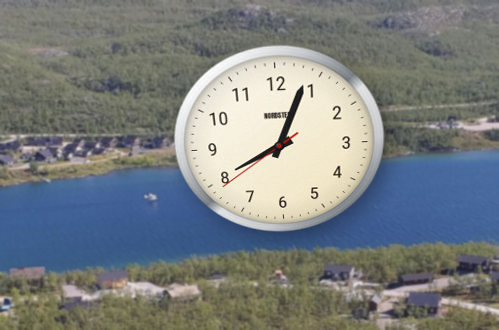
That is 8.03.39
